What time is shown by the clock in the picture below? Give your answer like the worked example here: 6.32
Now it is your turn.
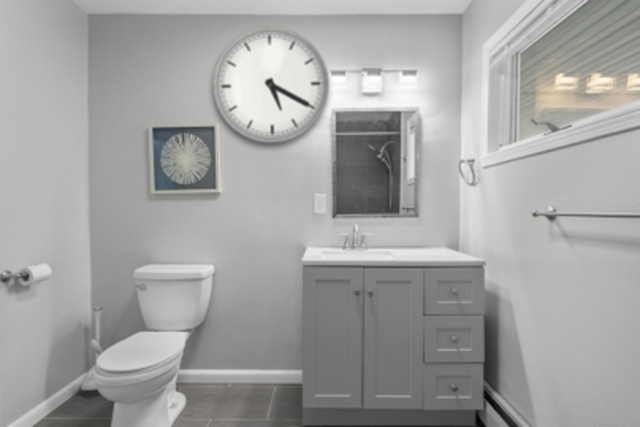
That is 5.20
